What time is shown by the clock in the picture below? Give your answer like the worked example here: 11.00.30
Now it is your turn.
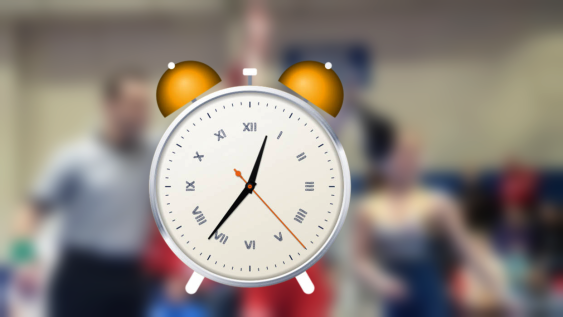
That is 12.36.23
